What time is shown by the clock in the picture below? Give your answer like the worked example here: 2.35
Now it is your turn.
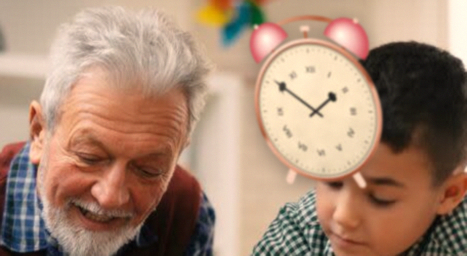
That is 1.51
